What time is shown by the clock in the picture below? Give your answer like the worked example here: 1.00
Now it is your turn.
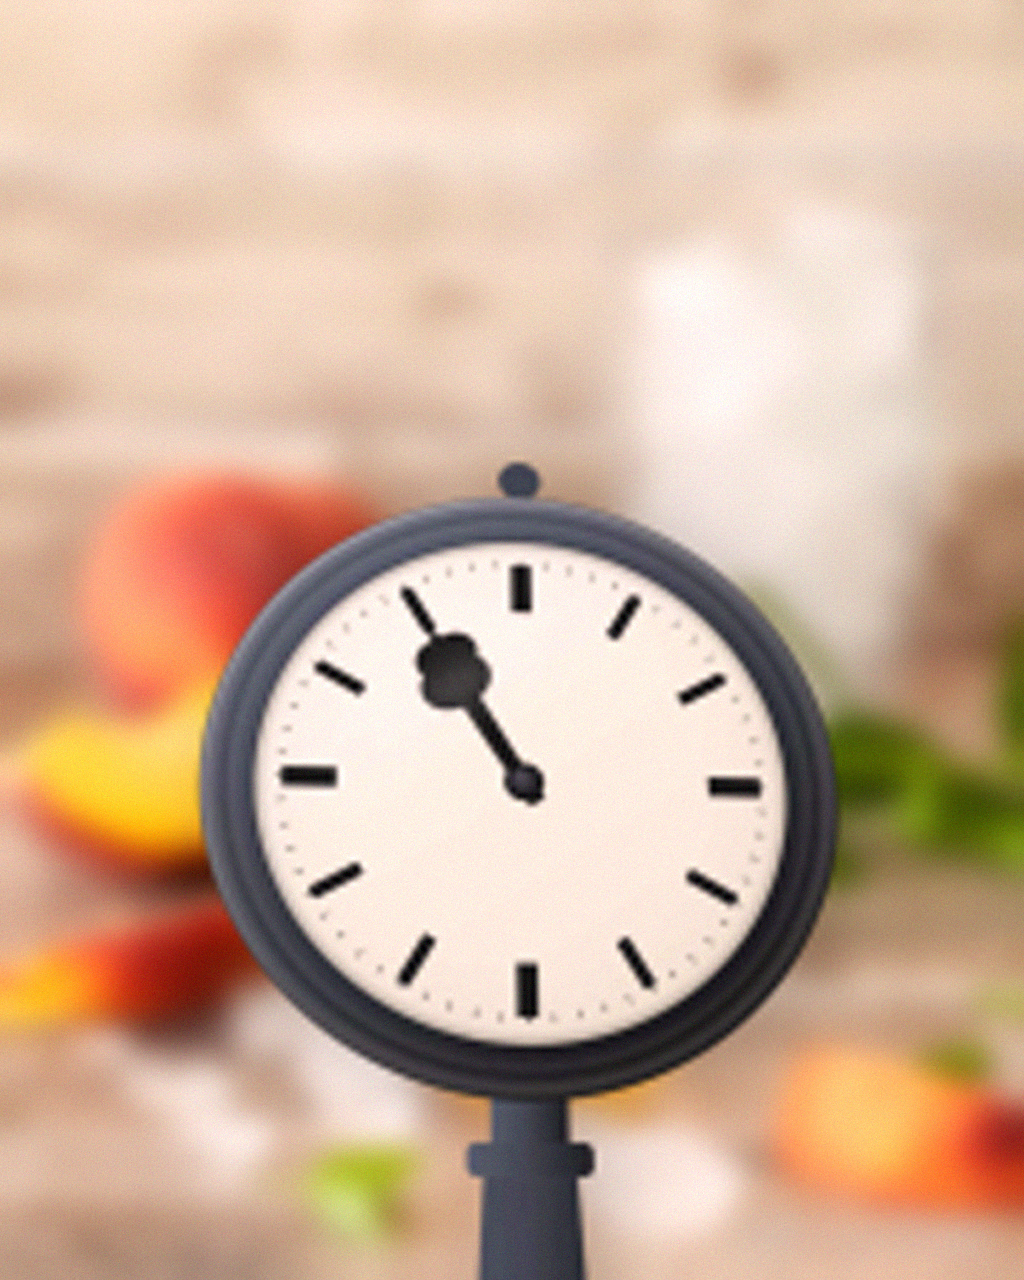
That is 10.55
